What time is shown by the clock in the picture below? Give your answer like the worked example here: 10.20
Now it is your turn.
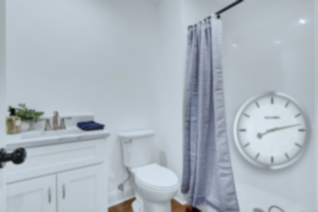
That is 8.13
